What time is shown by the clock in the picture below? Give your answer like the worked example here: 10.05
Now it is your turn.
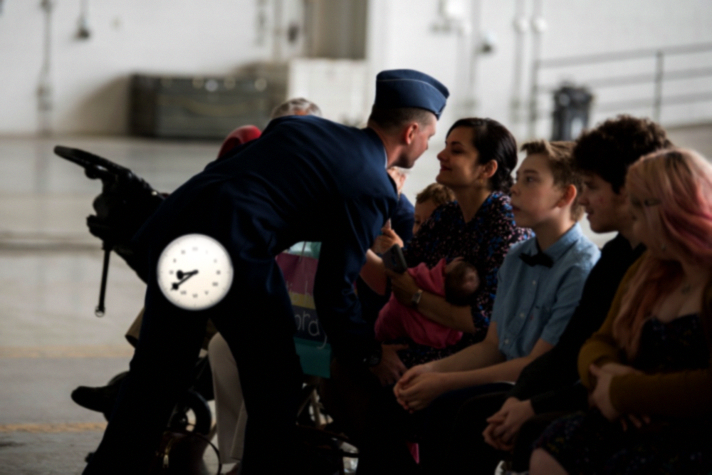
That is 8.39
